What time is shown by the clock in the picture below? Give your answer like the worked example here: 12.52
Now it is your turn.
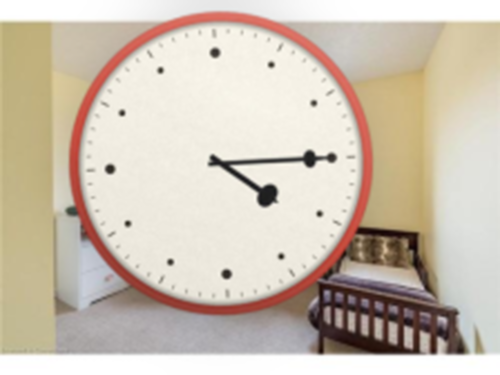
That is 4.15
